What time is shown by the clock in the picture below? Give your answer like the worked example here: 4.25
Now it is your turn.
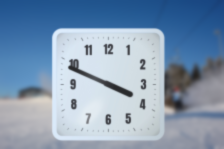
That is 3.49
